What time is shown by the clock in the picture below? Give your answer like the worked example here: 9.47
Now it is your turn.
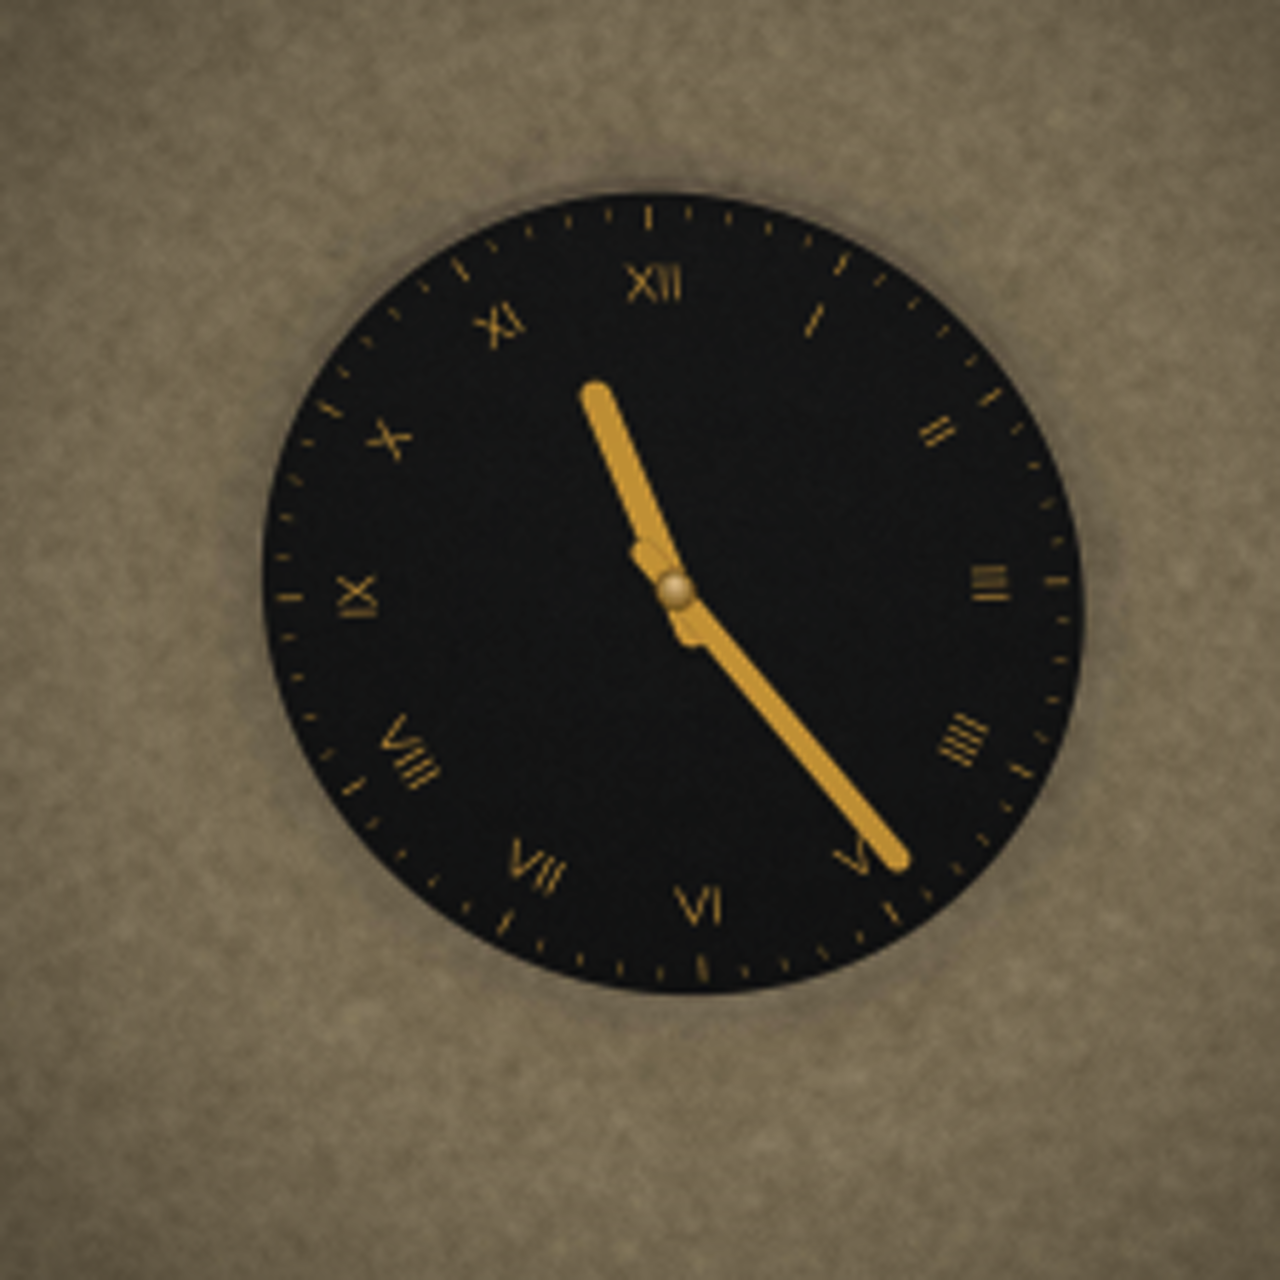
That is 11.24
